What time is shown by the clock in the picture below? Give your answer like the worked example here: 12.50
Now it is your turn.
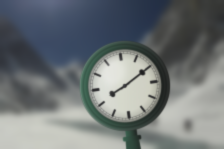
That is 8.10
